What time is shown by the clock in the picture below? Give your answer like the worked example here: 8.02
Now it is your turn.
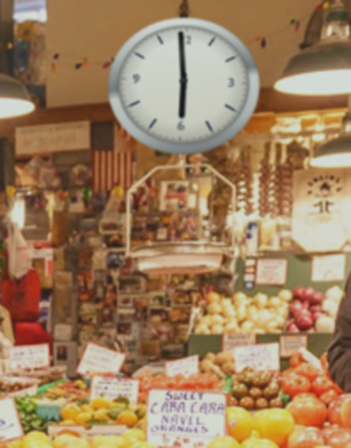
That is 5.59
